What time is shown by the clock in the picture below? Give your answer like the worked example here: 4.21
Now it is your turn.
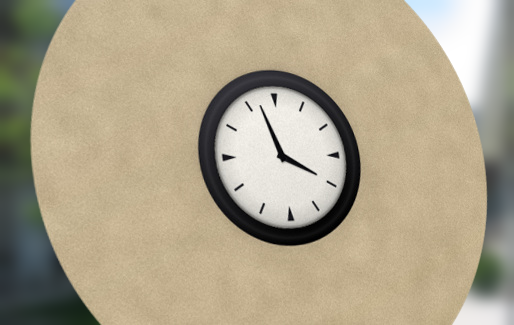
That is 3.57
